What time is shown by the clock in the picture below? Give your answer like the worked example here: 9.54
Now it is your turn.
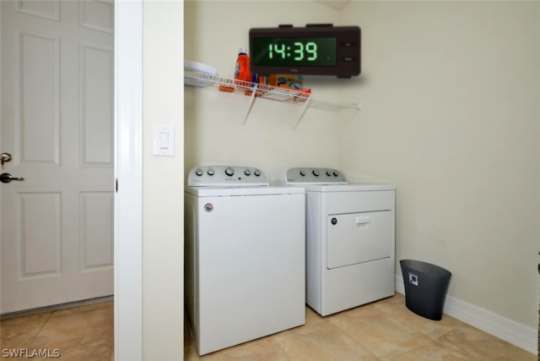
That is 14.39
